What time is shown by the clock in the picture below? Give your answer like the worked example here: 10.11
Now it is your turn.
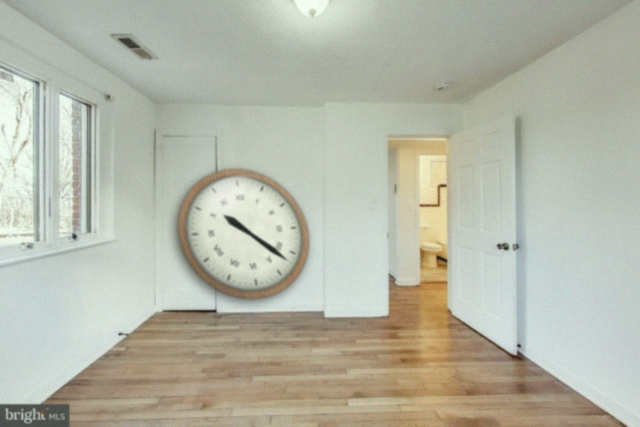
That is 10.22
